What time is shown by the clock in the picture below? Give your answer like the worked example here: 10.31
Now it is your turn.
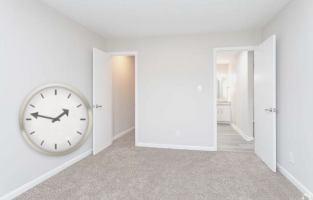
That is 1.47
